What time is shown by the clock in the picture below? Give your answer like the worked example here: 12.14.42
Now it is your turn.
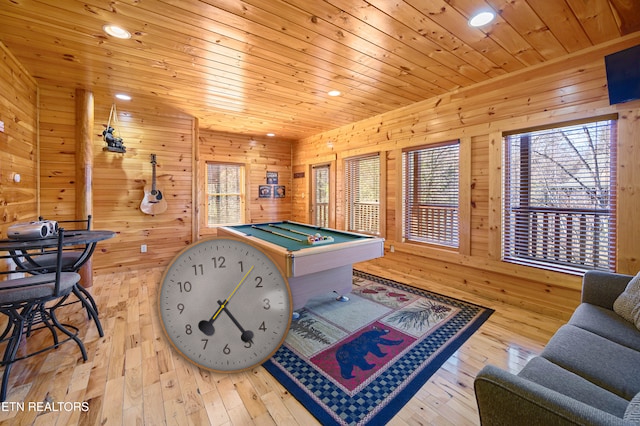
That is 7.24.07
